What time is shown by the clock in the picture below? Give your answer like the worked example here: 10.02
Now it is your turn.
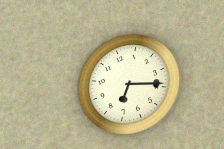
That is 7.19
